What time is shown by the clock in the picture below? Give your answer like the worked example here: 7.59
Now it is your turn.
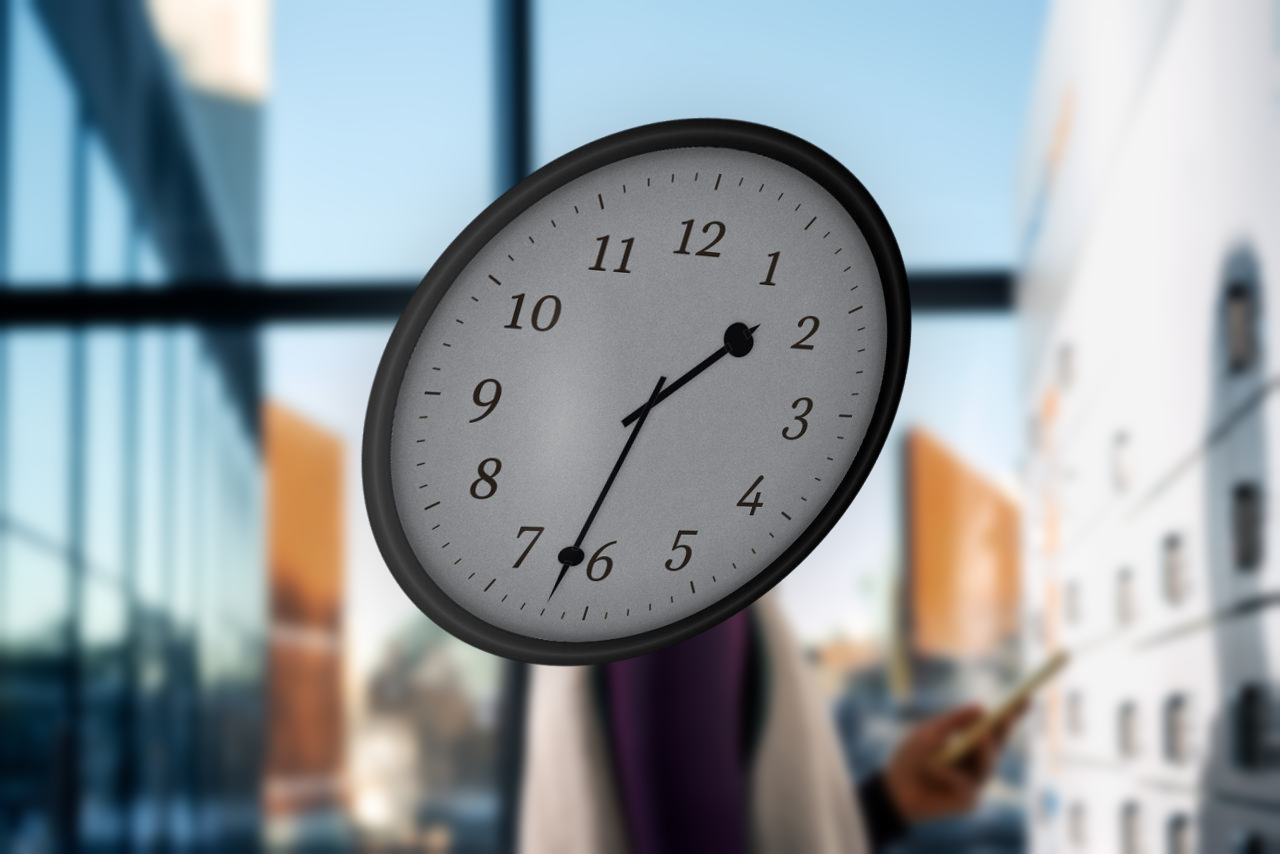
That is 1.32
